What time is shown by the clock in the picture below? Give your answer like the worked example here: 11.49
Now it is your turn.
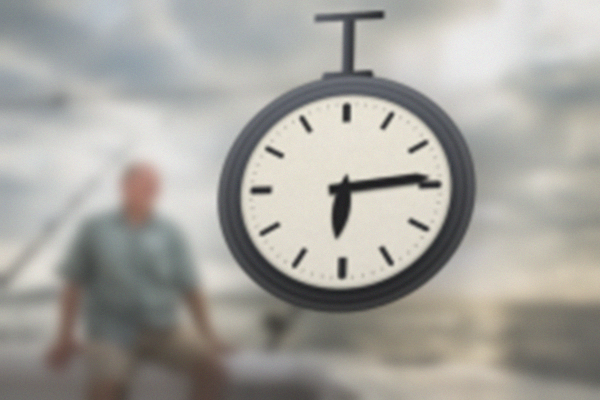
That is 6.14
